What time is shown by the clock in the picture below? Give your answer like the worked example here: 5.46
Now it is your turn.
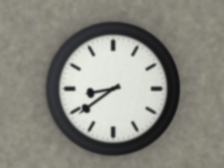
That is 8.39
